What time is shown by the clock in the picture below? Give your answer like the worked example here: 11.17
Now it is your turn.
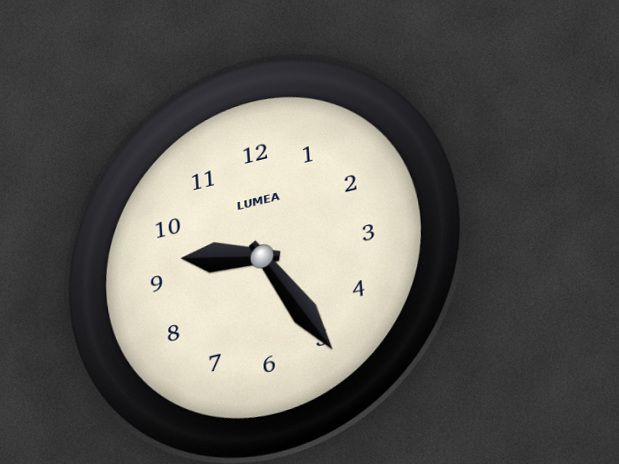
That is 9.25
